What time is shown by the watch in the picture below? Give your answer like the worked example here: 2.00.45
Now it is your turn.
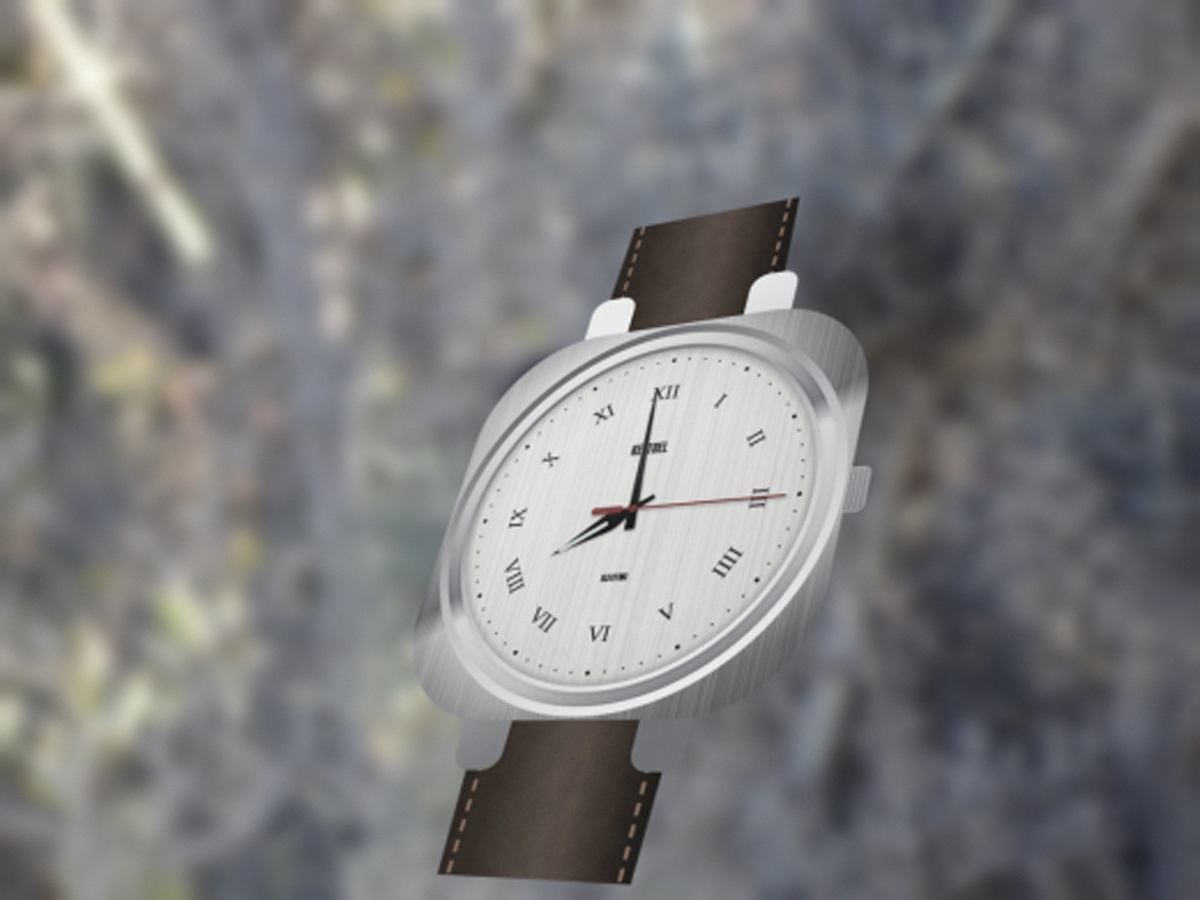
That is 7.59.15
